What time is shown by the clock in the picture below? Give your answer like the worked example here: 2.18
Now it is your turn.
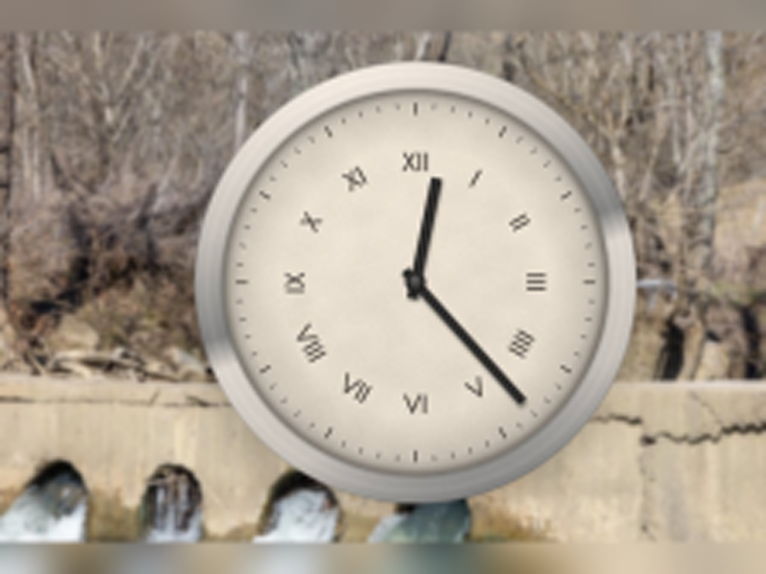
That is 12.23
